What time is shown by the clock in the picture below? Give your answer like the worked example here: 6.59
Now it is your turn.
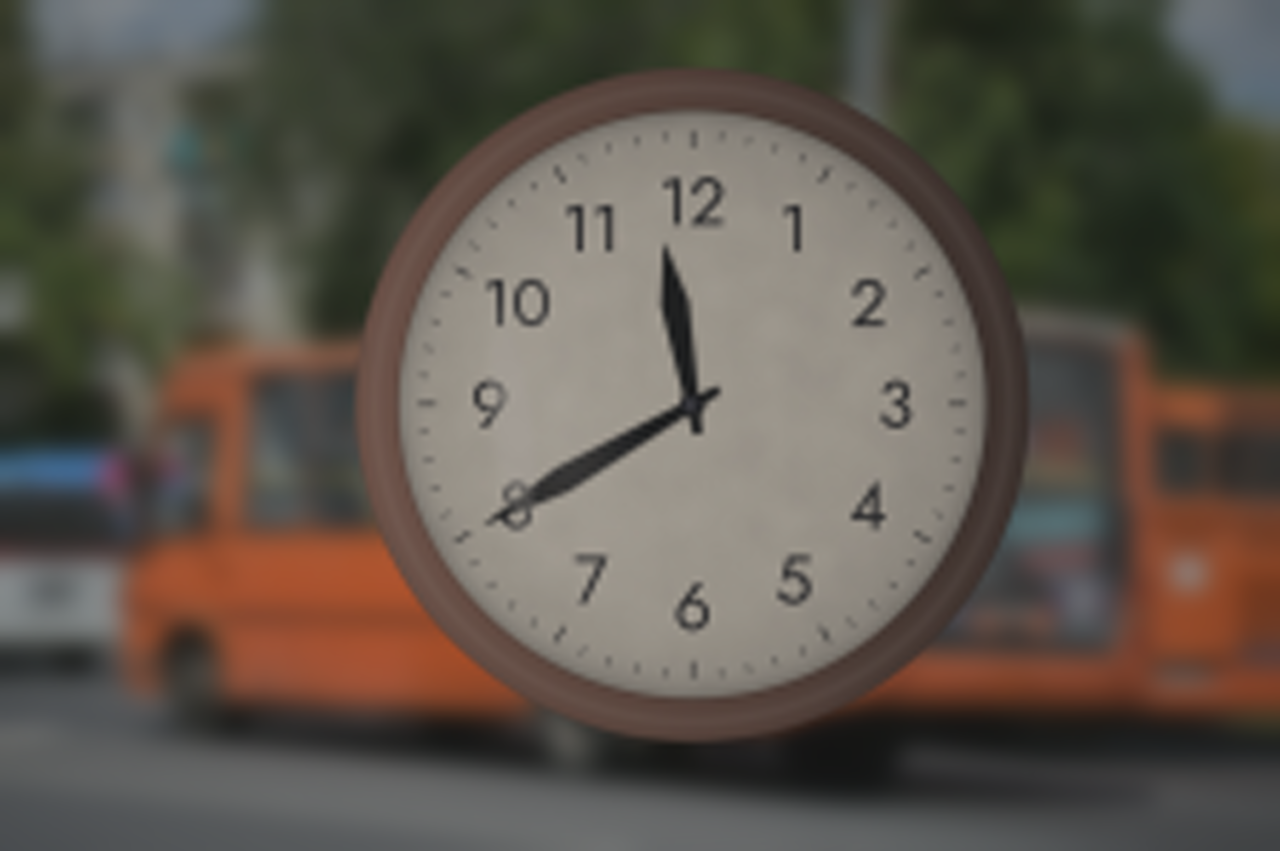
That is 11.40
